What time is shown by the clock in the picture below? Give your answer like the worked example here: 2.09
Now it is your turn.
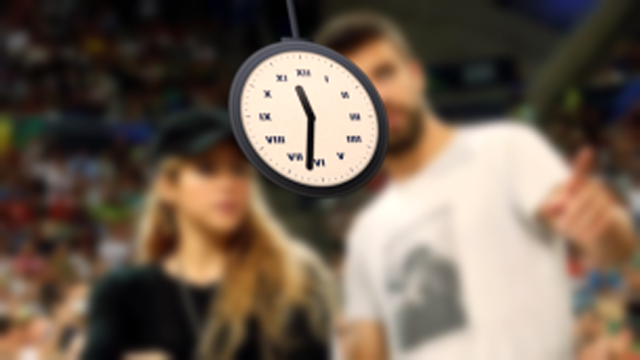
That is 11.32
